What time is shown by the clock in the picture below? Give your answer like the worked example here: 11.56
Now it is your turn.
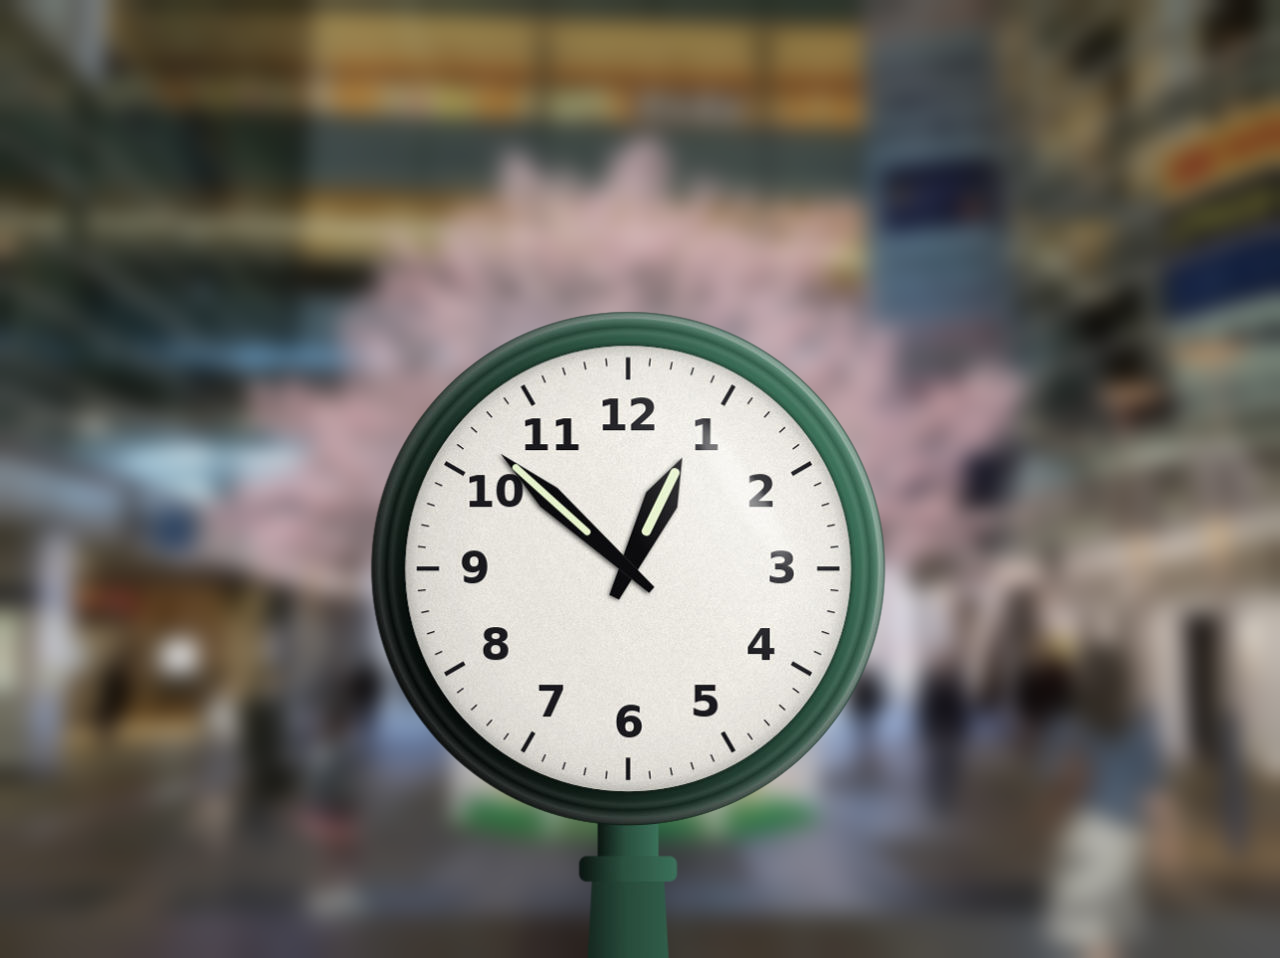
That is 12.52
